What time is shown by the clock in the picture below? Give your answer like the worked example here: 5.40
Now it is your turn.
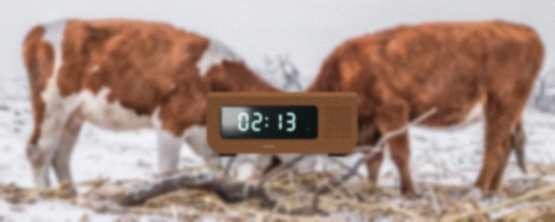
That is 2.13
